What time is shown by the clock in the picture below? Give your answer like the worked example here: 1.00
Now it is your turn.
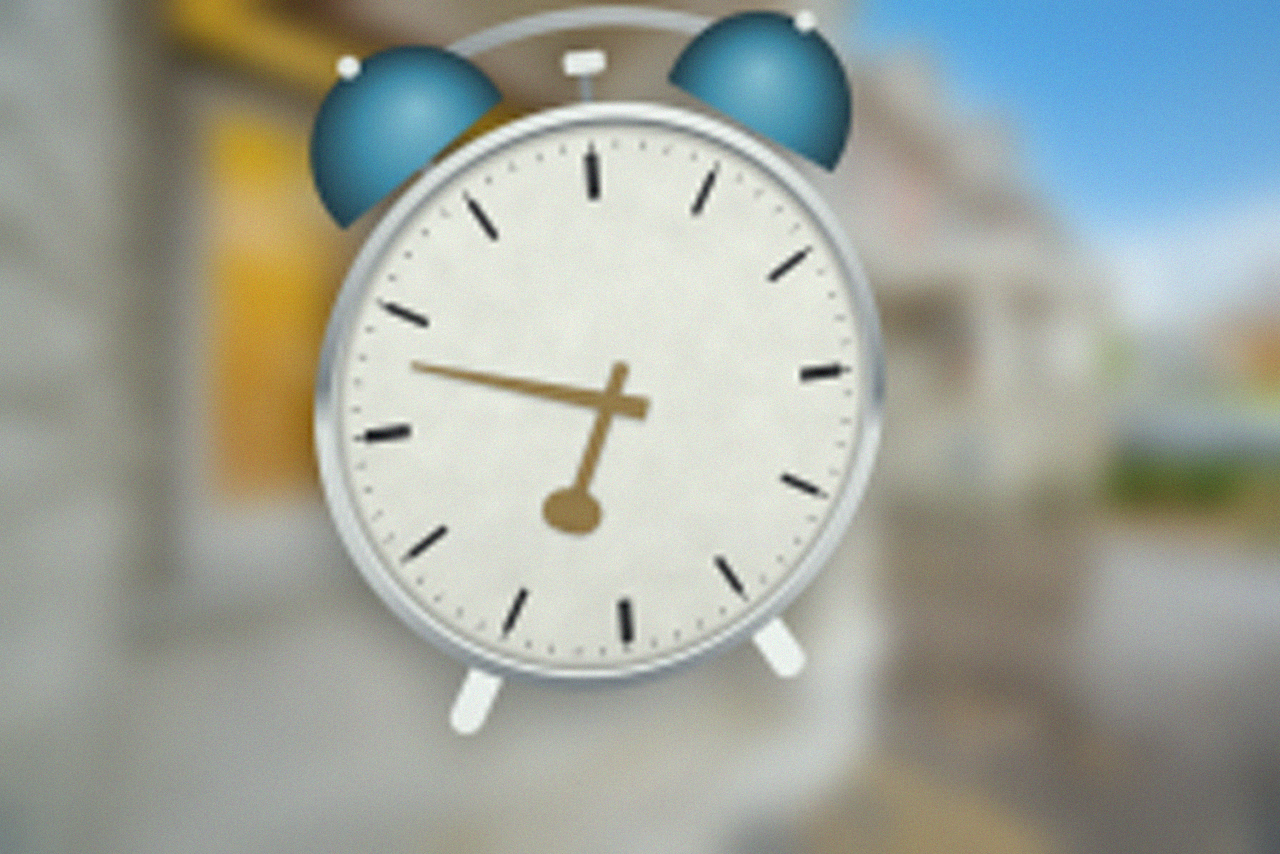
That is 6.48
